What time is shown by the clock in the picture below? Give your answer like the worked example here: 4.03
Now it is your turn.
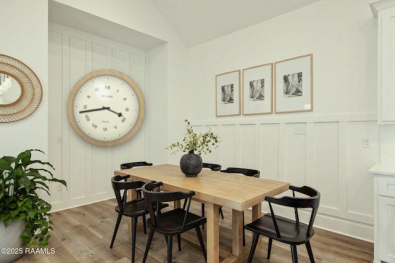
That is 3.43
